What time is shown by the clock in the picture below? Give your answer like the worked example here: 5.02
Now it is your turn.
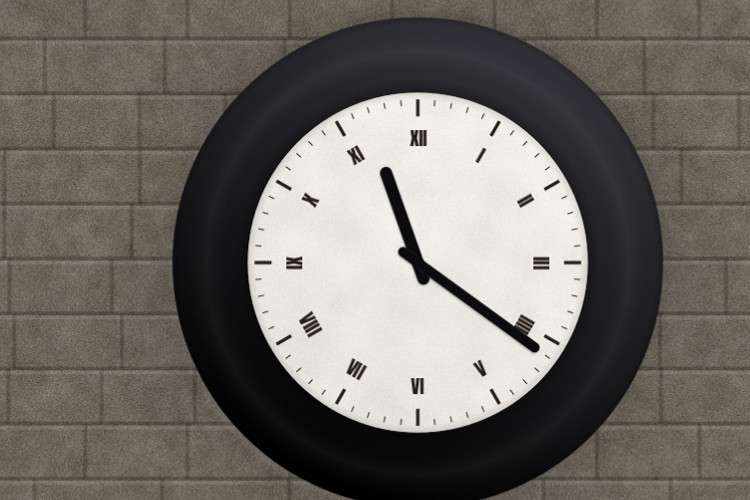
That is 11.21
